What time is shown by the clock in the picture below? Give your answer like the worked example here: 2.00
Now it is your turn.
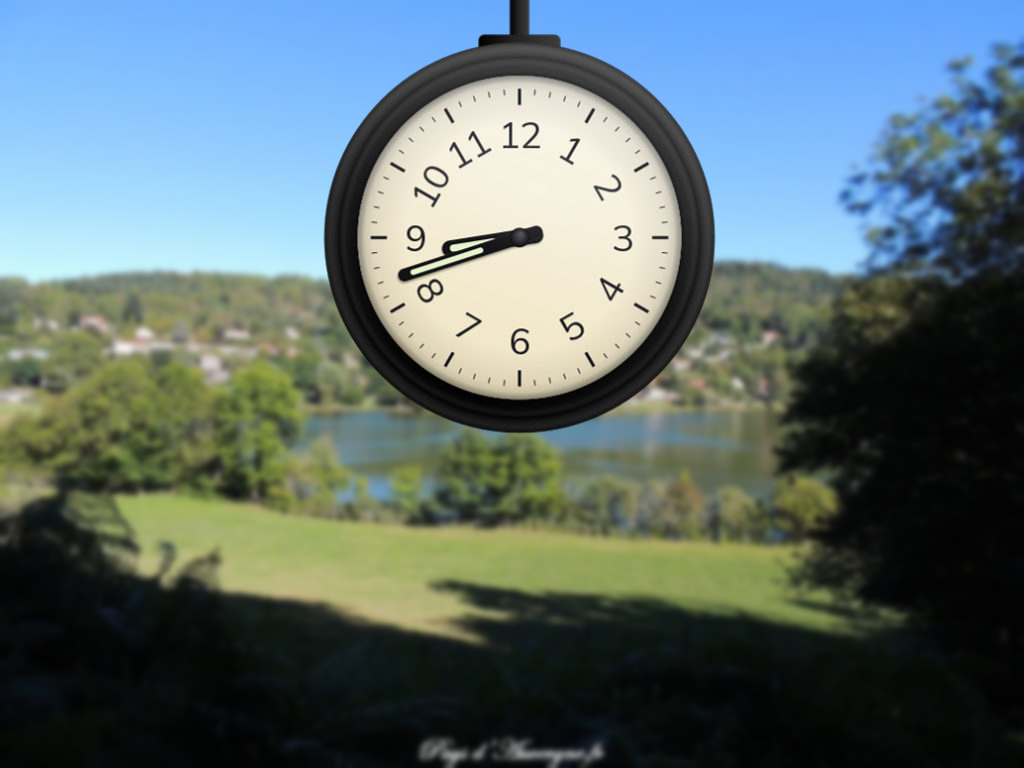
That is 8.42
